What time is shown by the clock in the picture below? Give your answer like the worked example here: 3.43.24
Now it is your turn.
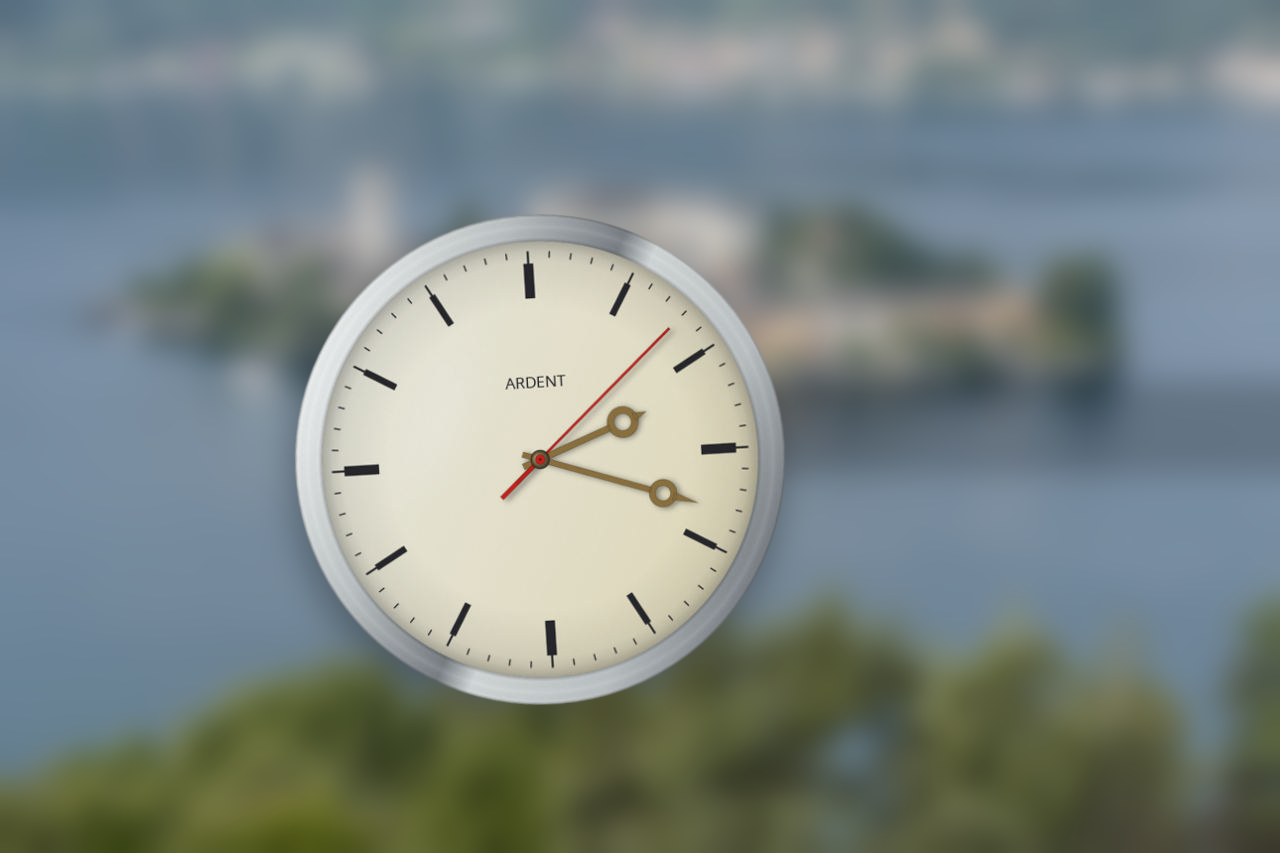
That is 2.18.08
